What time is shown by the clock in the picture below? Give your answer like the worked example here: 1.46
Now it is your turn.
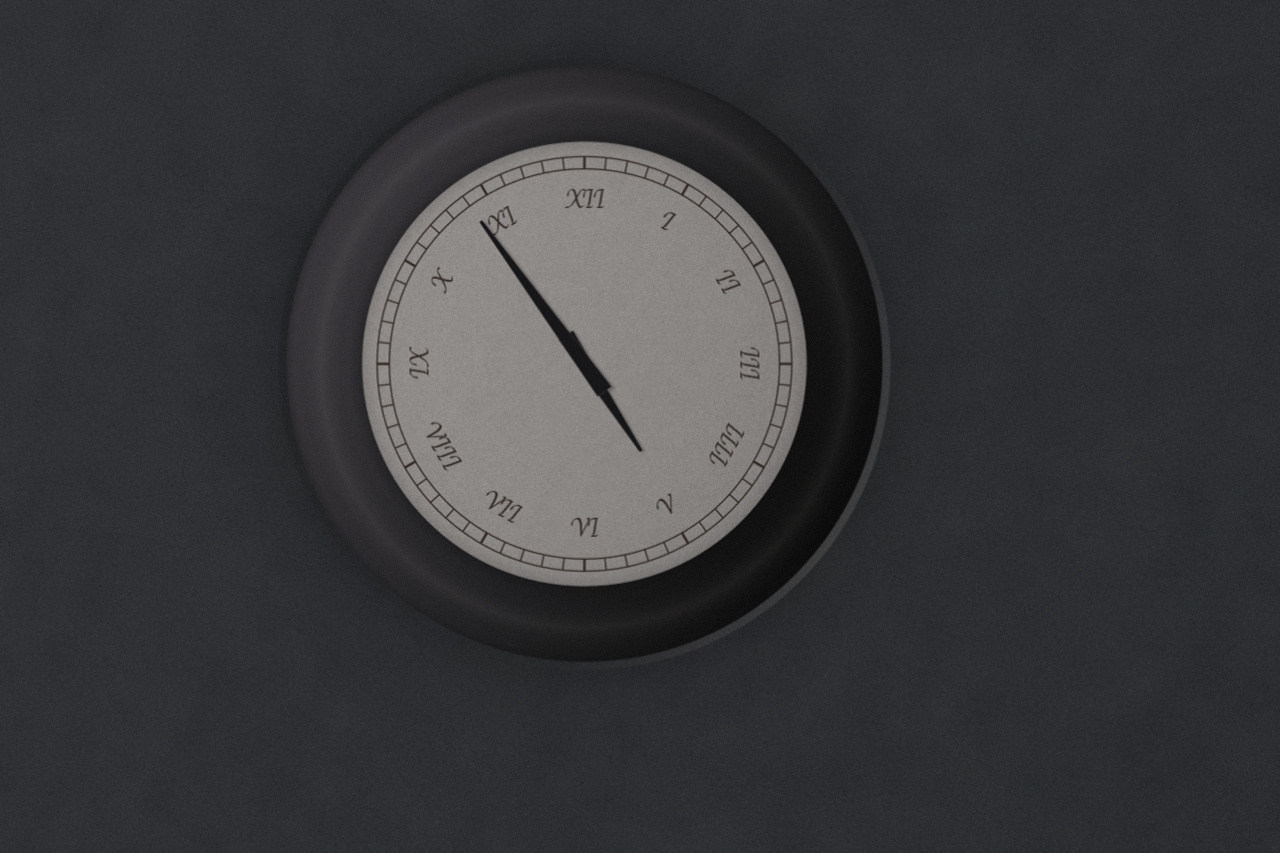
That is 4.54
